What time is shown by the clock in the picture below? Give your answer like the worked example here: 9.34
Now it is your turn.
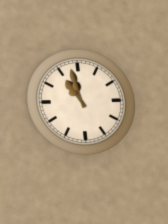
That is 10.58
